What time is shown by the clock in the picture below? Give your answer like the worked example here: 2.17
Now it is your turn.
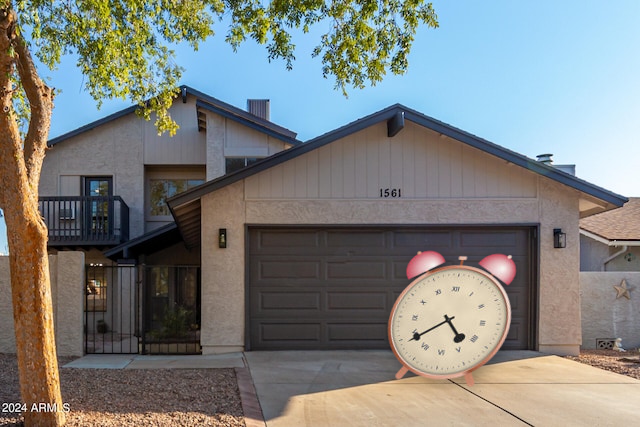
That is 4.39
